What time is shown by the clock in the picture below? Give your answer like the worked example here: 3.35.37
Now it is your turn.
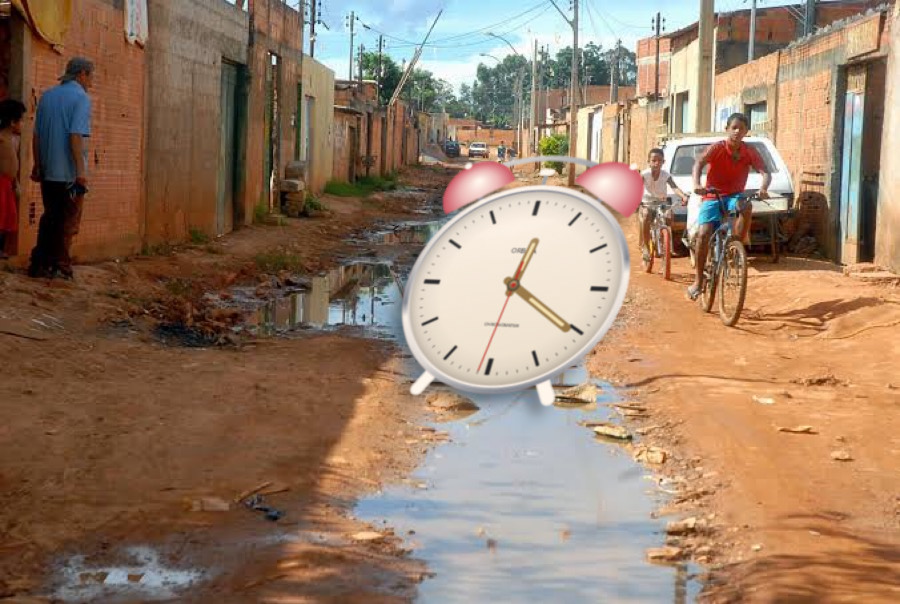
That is 12.20.31
